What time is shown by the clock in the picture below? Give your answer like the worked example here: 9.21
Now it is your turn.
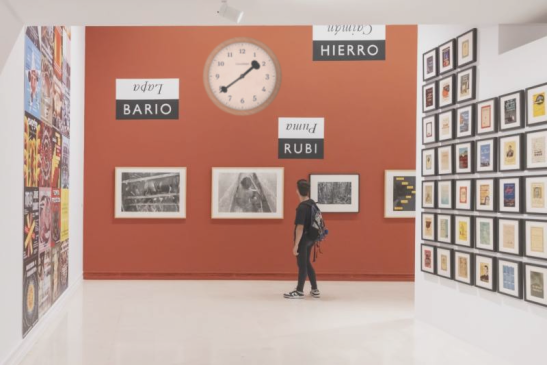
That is 1.39
